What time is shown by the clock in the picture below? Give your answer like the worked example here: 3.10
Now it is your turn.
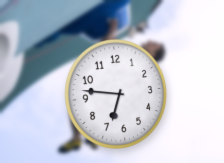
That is 6.47
